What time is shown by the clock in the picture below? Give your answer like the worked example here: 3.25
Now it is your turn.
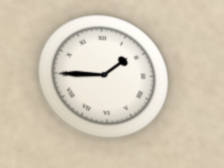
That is 1.45
